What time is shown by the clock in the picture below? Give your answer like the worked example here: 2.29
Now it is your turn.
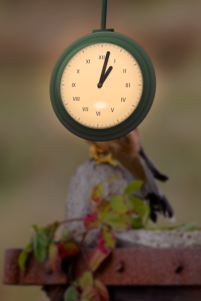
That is 1.02
